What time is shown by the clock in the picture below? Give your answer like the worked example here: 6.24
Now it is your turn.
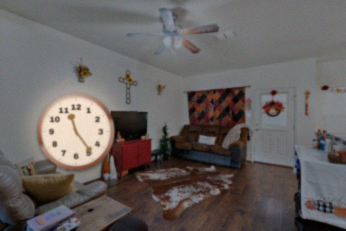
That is 11.24
